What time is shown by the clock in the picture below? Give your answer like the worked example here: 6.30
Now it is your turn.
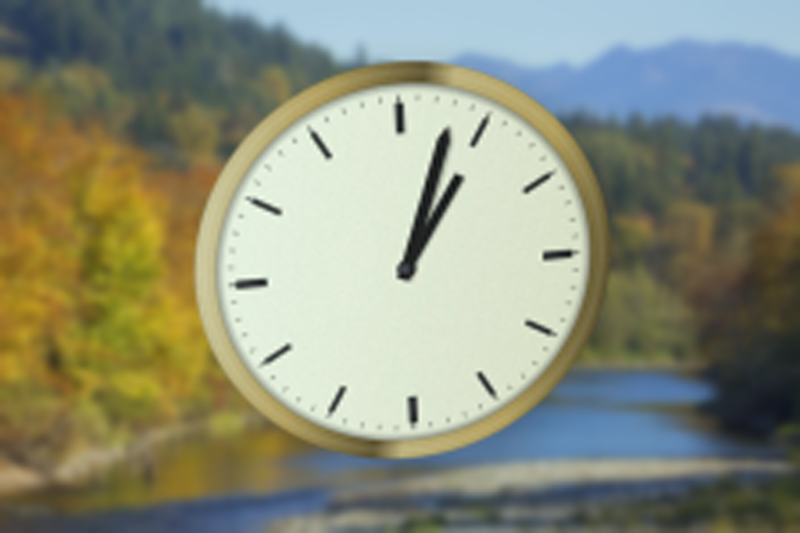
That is 1.03
